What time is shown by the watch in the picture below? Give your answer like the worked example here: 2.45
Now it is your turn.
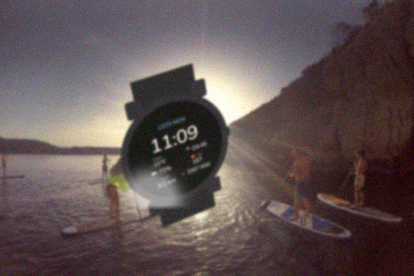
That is 11.09
